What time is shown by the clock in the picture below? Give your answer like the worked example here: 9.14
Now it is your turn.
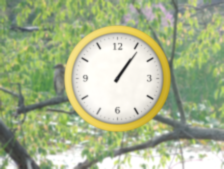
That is 1.06
